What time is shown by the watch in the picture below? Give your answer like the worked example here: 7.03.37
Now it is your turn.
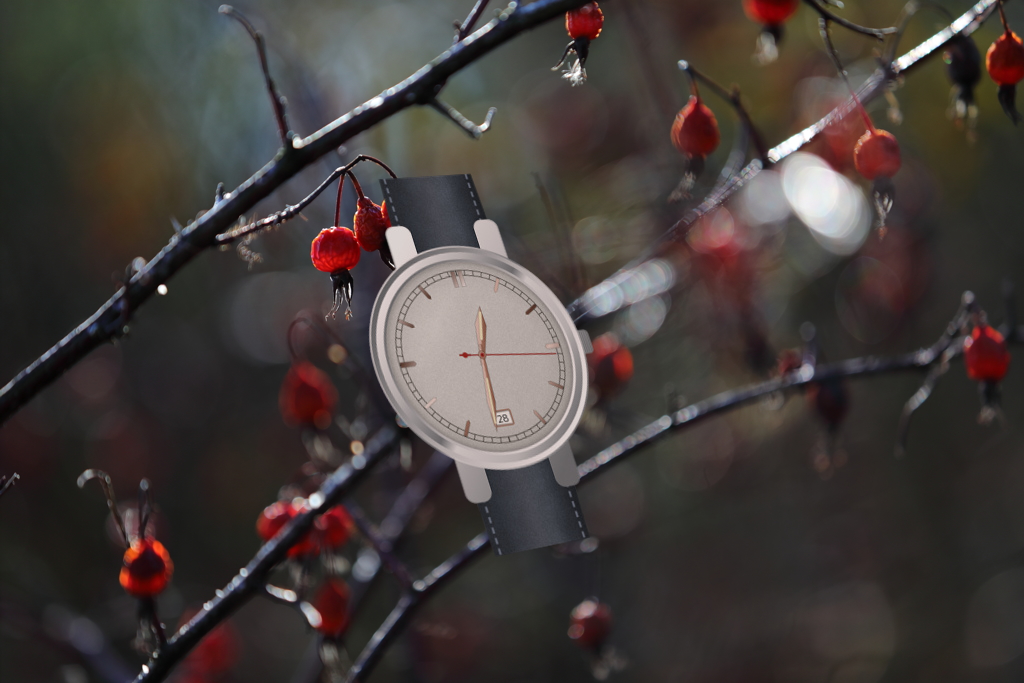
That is 12.31.16
